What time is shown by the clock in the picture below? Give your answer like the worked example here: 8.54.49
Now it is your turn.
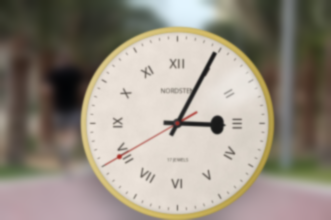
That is 3.04.40
